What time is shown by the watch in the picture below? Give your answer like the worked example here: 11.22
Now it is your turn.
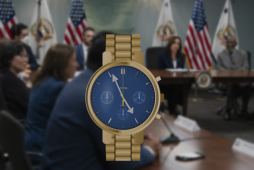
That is 4.56
